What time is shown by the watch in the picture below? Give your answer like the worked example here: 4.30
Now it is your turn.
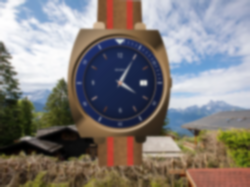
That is 4.05
